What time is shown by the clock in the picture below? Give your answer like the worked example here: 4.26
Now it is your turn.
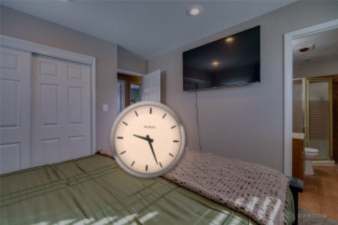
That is 9.26
